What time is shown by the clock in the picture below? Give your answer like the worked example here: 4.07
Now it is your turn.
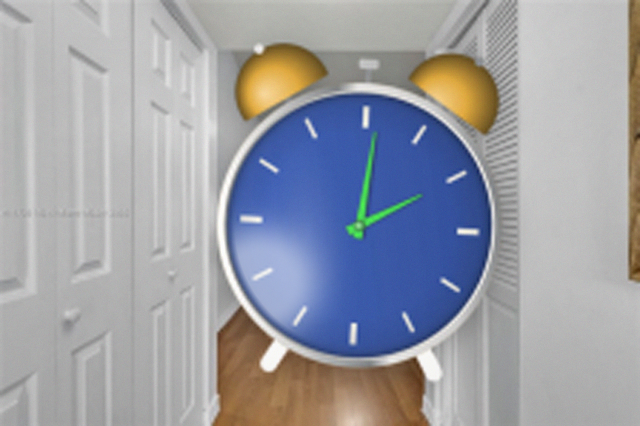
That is 2.01
